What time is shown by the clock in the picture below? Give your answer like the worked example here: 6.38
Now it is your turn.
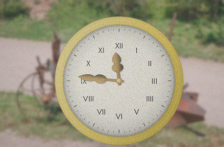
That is 11.46
